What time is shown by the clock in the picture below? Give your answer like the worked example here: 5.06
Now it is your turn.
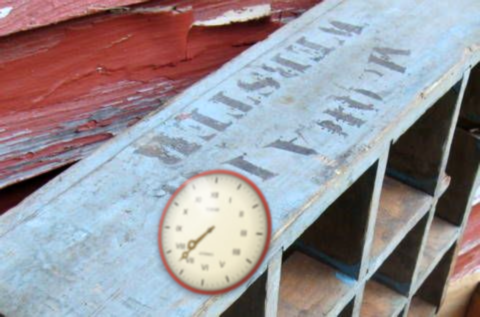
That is 7.37
